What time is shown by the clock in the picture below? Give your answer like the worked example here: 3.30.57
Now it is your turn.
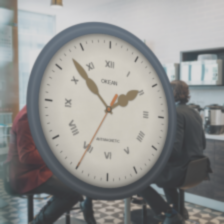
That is 1.52.35
